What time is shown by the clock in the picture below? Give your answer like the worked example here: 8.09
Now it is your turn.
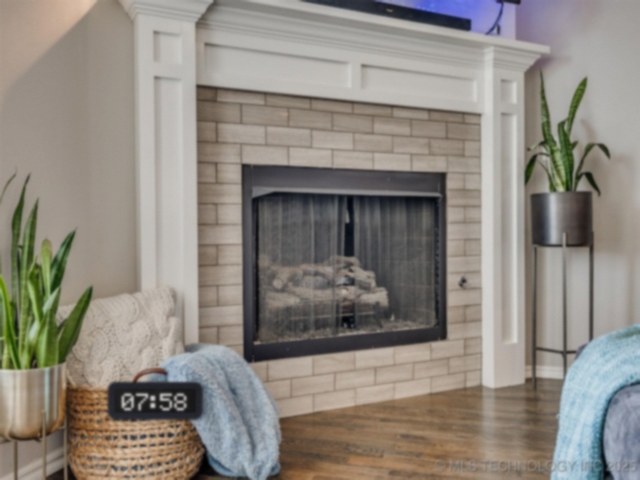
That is 7.58
